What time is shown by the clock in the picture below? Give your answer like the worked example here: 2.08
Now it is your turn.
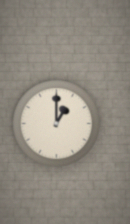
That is 1.00
